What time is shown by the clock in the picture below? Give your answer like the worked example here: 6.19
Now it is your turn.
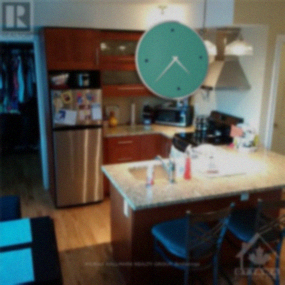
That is 4.38
